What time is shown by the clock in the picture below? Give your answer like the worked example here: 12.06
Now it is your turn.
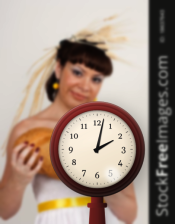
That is 2.02
